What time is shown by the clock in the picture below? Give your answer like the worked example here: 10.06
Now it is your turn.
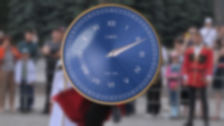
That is 2.11
